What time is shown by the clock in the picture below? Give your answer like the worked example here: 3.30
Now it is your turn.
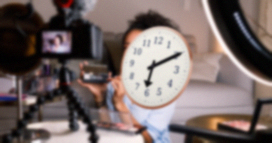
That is 6.10
